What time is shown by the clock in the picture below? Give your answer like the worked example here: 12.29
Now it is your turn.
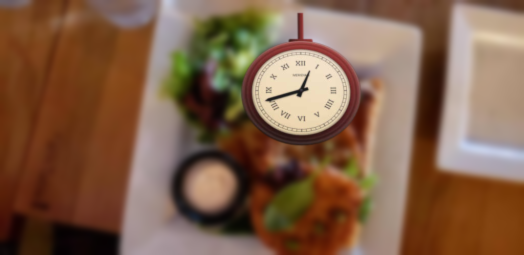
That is 12.42
